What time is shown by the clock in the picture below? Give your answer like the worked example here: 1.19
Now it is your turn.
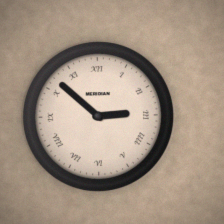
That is 2.52
